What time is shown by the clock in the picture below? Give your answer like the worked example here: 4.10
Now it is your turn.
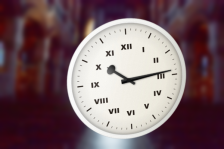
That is 10.14
